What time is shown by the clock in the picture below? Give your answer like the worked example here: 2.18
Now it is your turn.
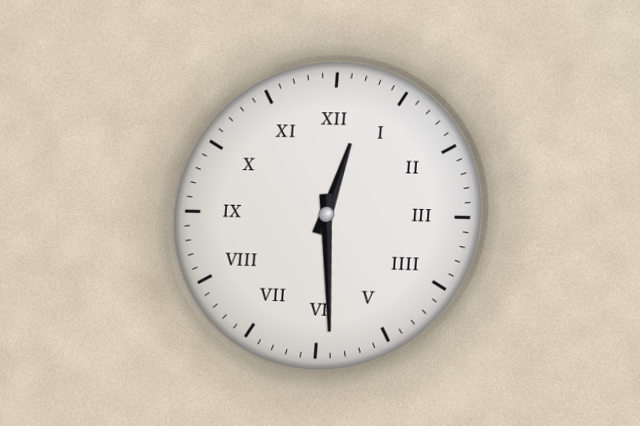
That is 12.29
